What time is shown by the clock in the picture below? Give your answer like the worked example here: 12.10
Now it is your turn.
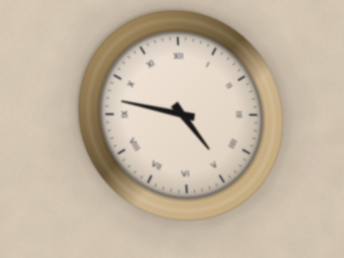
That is 4.47
